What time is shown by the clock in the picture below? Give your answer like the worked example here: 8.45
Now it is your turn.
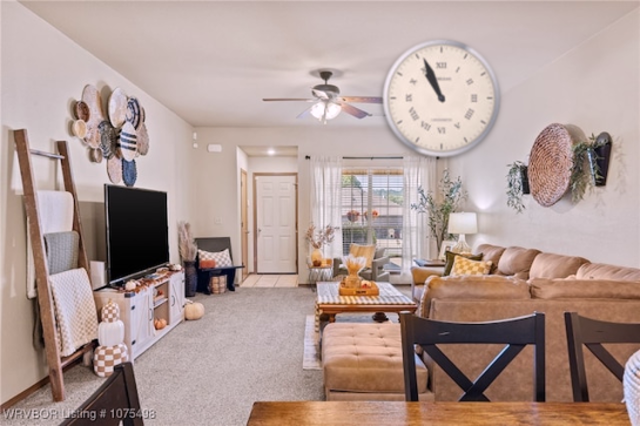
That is 10.56
